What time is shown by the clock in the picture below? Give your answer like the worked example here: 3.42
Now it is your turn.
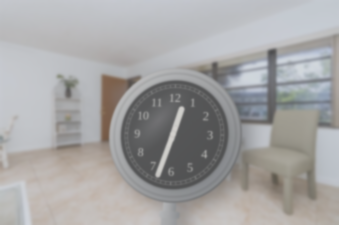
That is 12.33
